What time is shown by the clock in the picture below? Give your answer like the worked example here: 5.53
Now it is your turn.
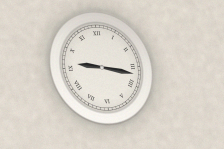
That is 9.17
